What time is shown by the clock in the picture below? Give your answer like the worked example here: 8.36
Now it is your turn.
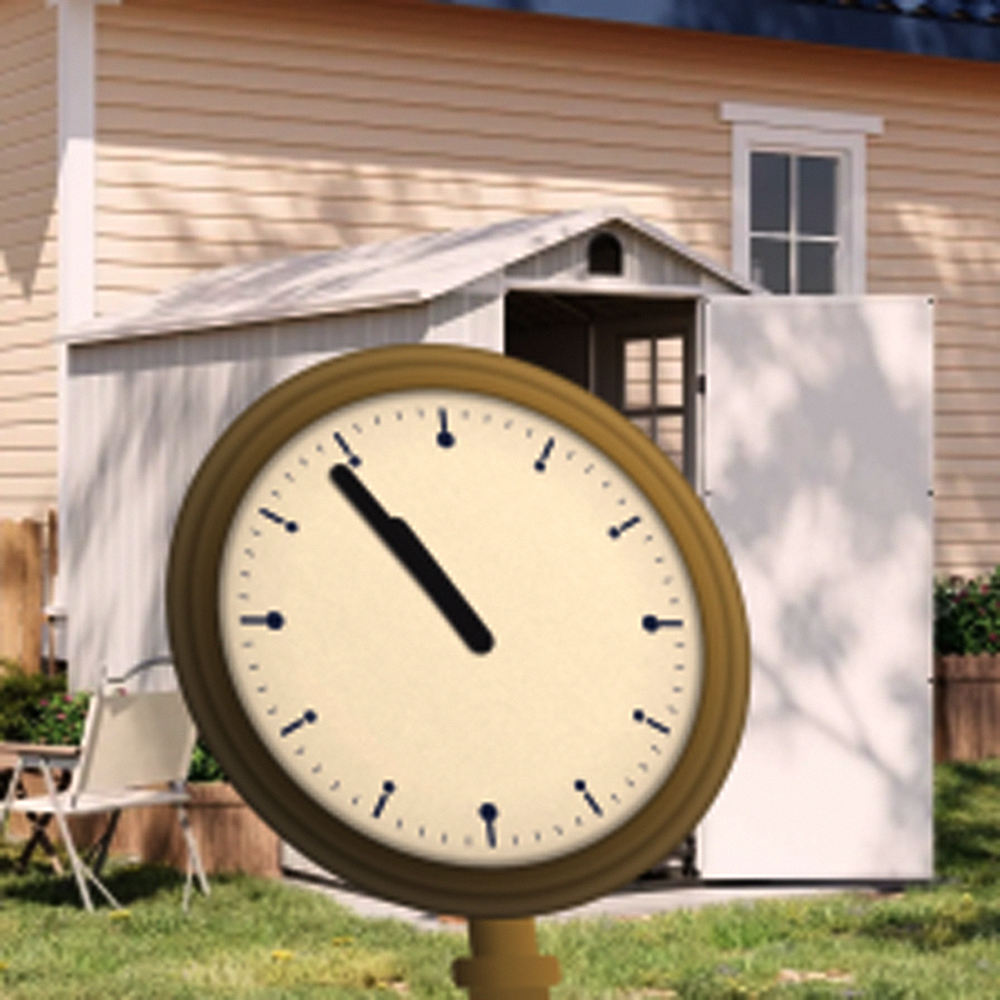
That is 10.54
